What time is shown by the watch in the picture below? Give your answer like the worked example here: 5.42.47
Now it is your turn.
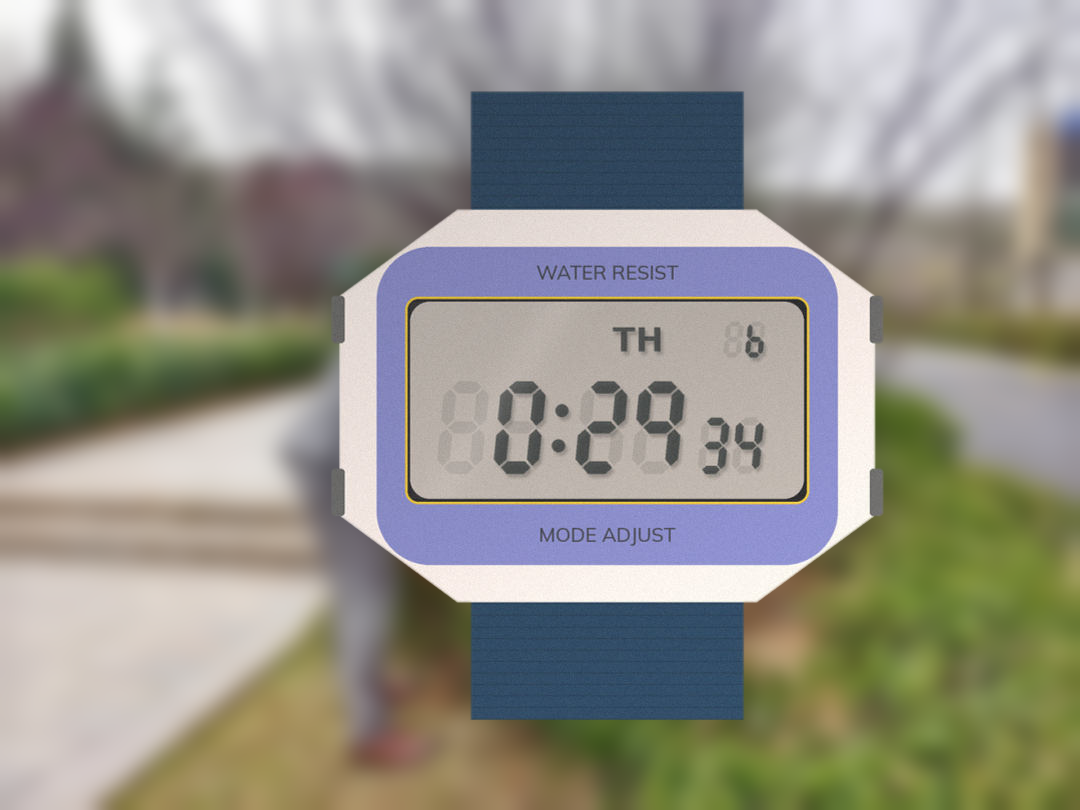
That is 0.29.34
